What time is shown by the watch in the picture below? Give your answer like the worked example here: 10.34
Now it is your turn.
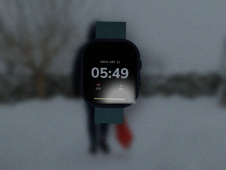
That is 5.49
